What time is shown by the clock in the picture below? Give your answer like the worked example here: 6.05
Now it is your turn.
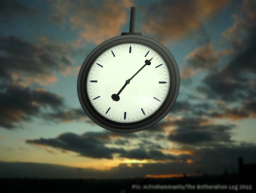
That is 7.07
